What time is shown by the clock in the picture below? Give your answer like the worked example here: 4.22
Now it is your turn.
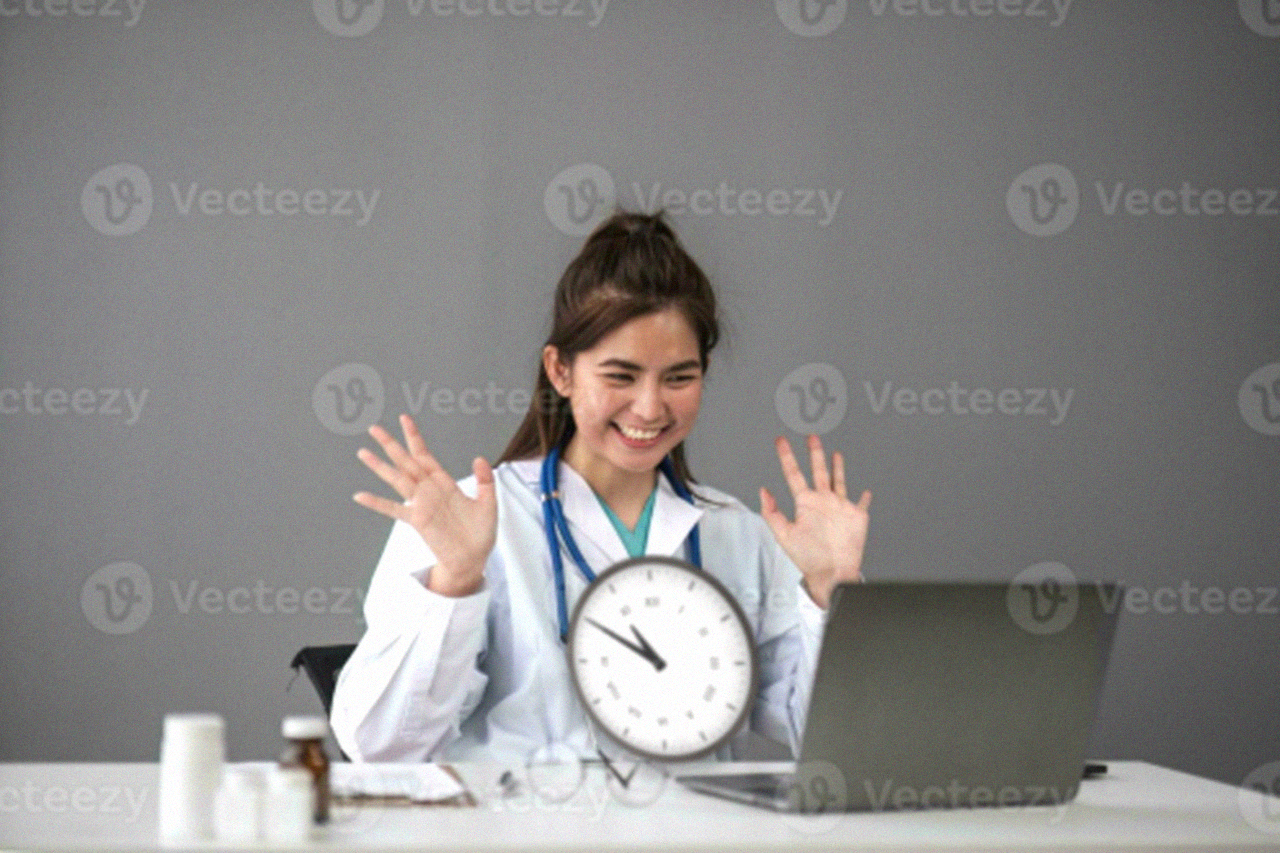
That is 10.50
